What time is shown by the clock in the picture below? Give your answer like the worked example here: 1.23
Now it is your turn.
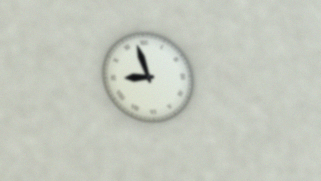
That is 8.58
